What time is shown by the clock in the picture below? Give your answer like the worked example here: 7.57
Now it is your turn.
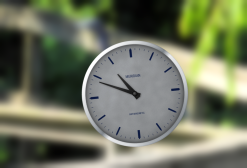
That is 10.49
